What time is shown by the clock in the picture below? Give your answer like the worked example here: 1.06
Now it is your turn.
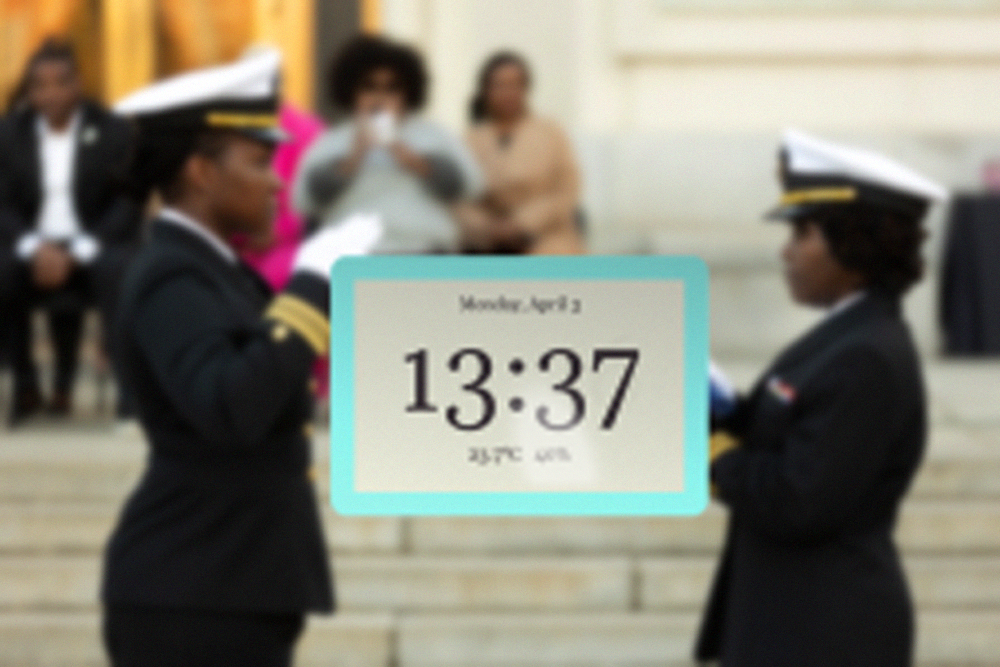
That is 13.37
